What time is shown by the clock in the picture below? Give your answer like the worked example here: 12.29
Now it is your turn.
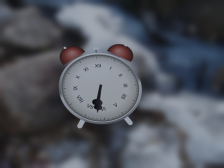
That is 6.32
